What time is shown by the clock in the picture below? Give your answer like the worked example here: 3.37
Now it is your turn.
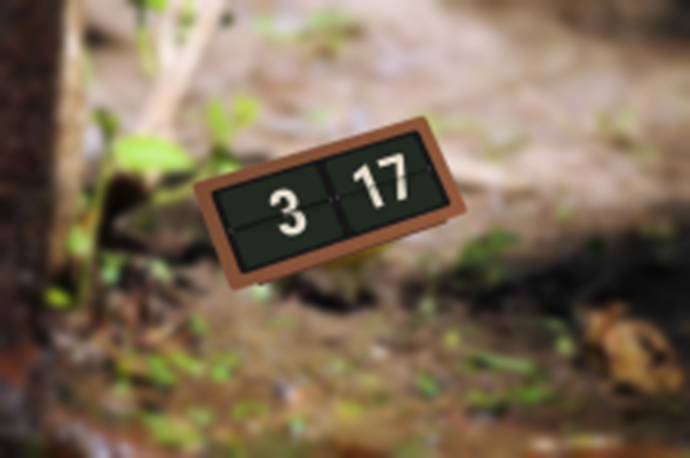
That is 3.17
